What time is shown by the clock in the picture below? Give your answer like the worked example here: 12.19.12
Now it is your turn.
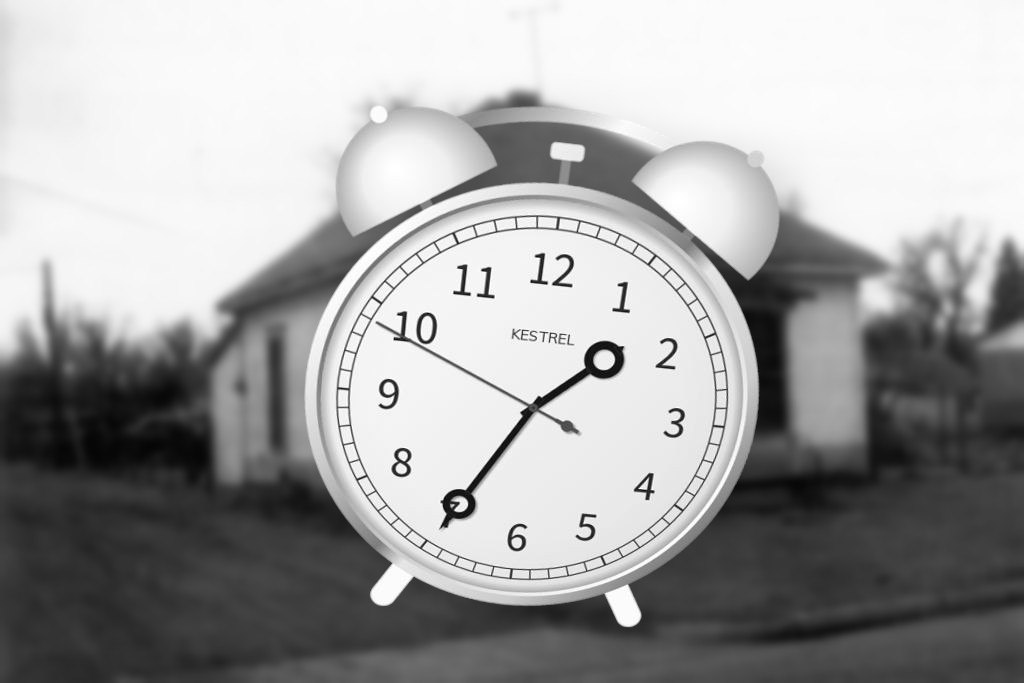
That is 1.34.49
